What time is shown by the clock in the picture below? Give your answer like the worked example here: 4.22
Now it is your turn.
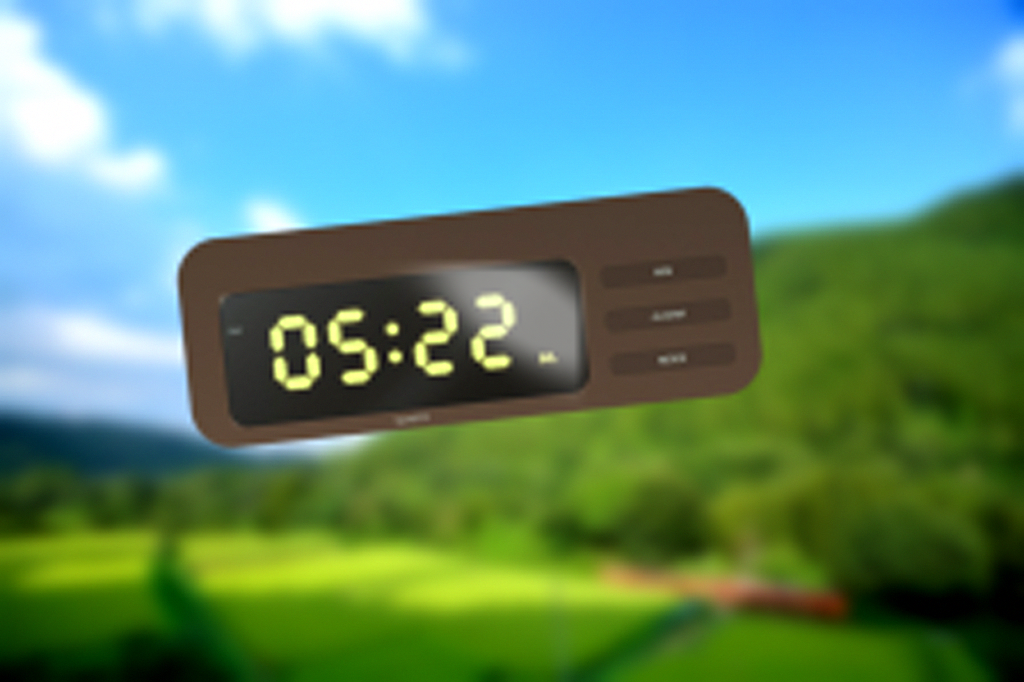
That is 5.22
